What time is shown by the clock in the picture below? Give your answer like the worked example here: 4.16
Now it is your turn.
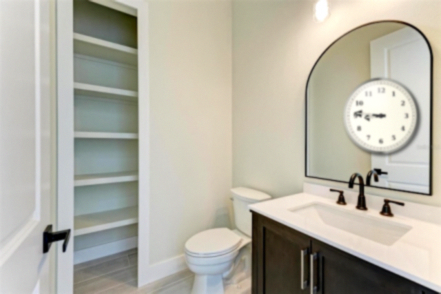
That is 8.46
